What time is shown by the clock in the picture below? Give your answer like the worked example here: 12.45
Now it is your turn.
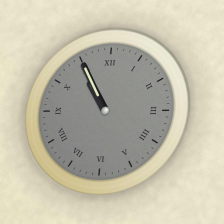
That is 10.55
